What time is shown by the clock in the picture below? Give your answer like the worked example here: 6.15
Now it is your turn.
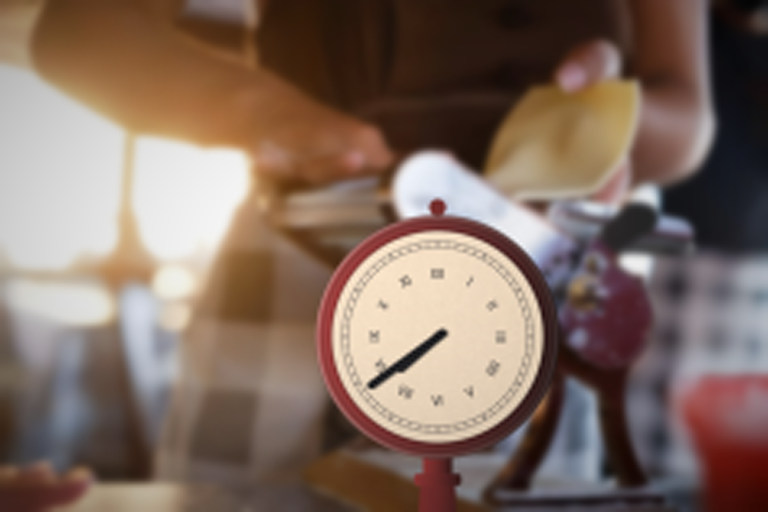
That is 7.39
